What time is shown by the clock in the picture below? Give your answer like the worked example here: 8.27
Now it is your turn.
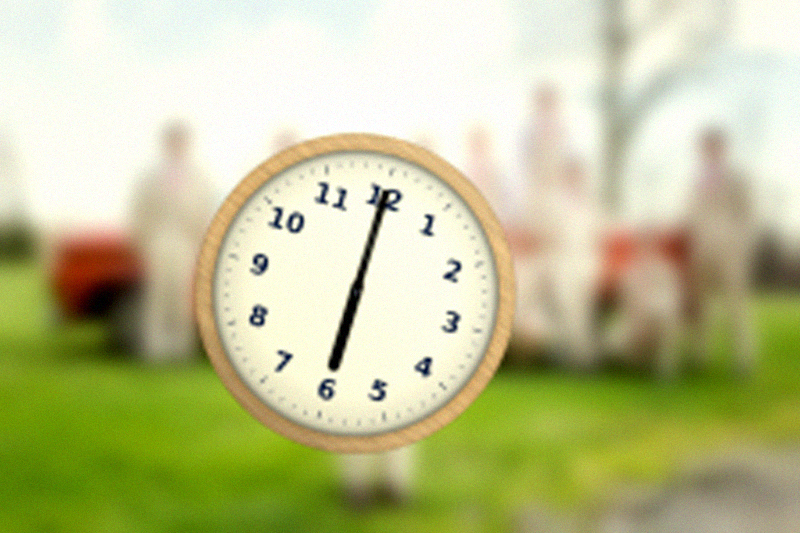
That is 6.00
